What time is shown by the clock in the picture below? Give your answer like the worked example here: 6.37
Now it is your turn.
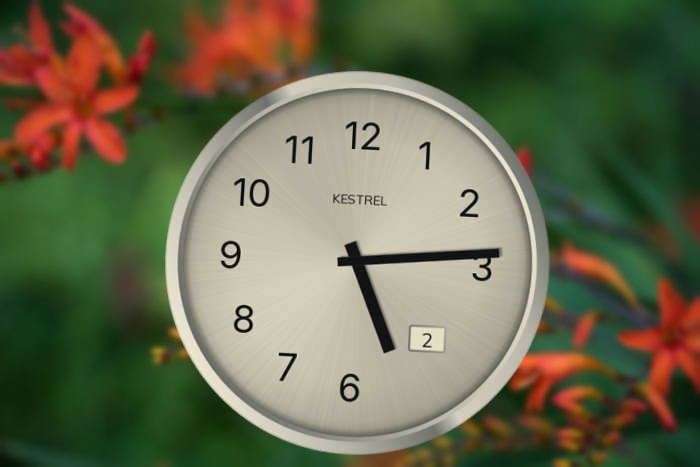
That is 5.14
